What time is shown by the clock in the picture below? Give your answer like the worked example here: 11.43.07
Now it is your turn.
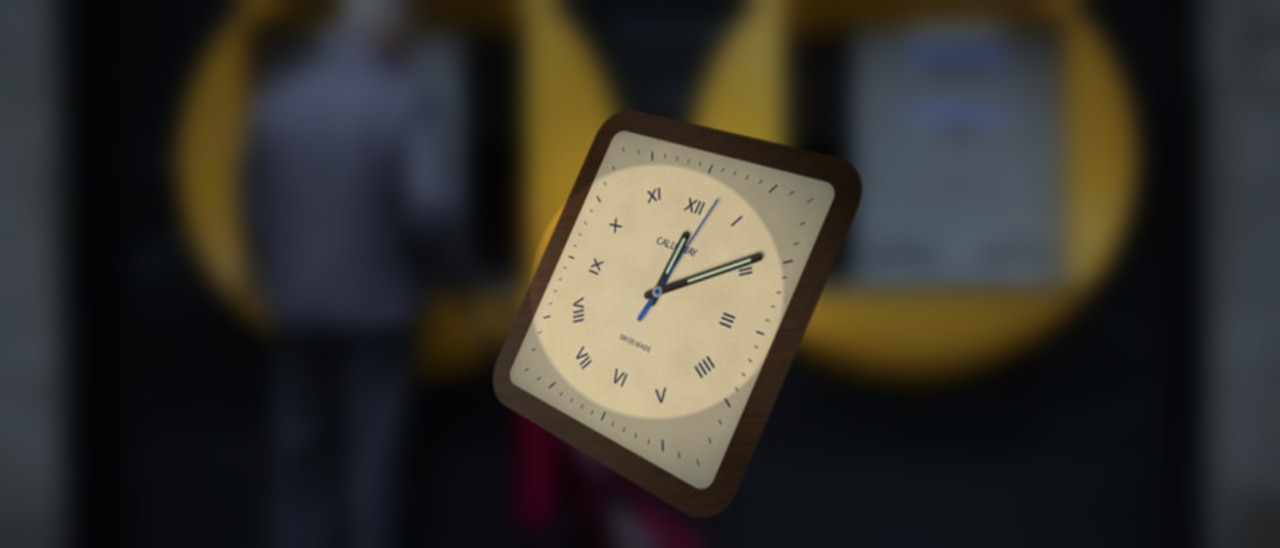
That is 12.09.02
